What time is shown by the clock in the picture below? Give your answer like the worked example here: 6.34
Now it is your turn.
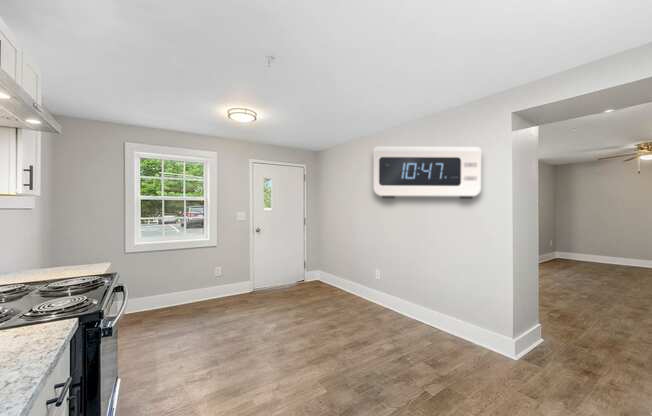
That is 10.47
